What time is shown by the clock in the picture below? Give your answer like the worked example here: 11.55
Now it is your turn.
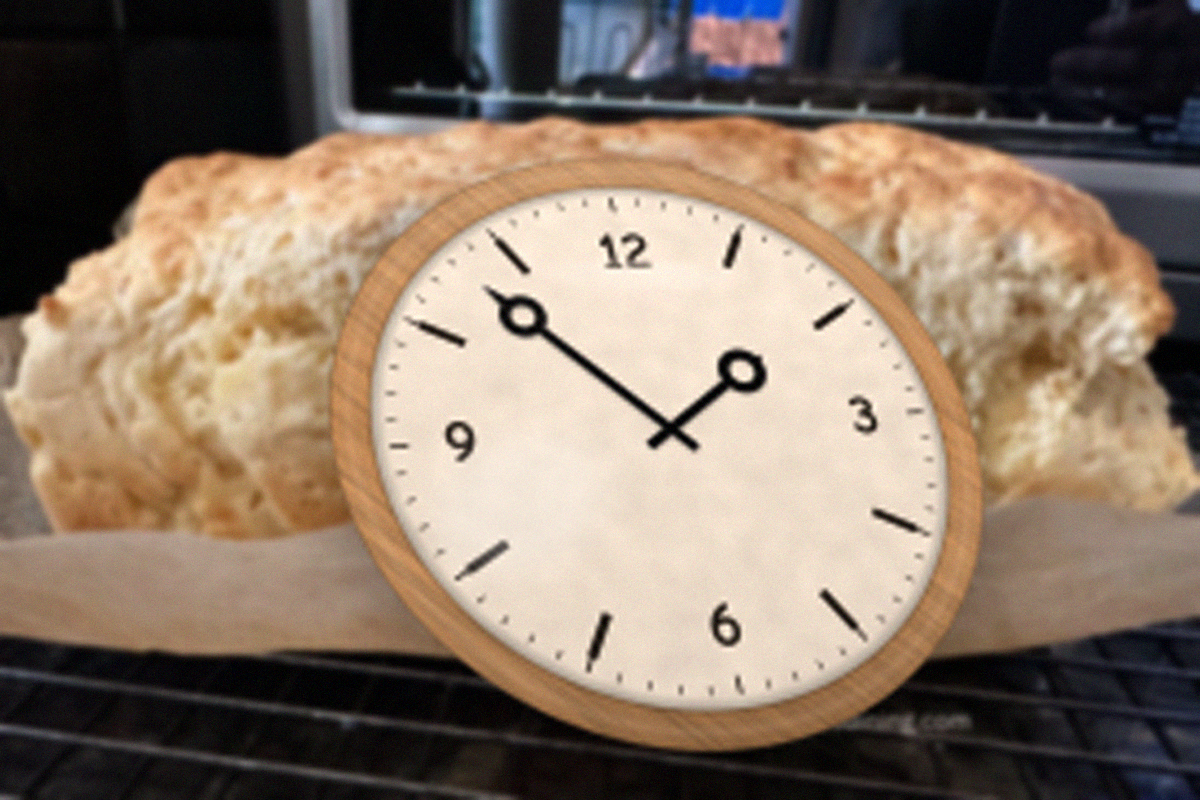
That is 1.53
